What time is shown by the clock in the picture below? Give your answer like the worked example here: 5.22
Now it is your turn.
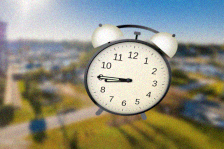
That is 8.45
